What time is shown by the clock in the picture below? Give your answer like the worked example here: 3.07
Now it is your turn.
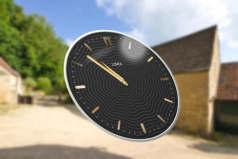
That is 10.53
